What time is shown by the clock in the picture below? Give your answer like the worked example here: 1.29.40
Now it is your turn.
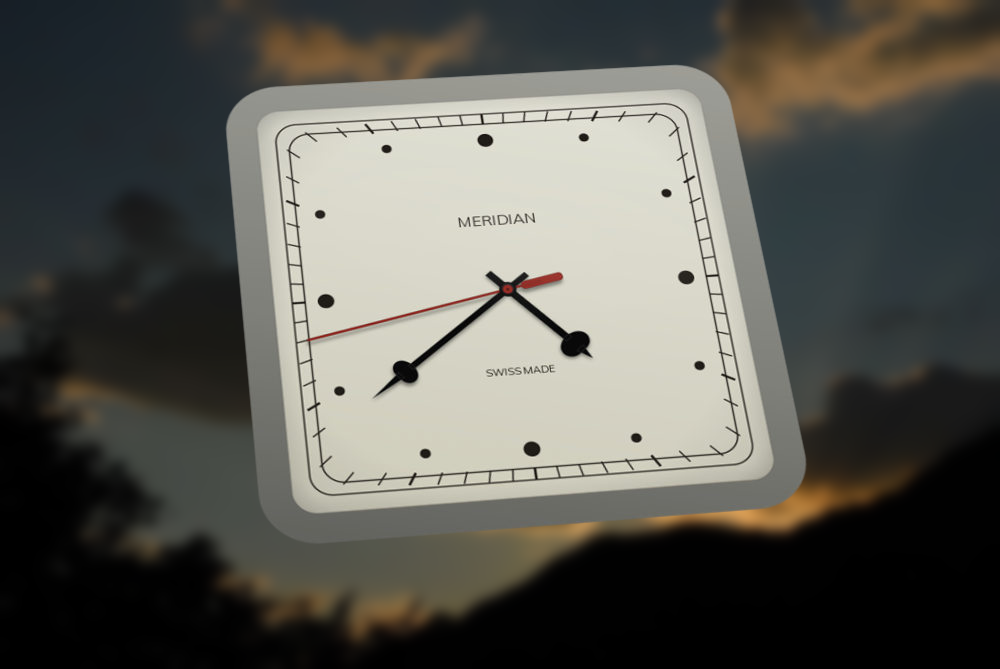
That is 4.38.43
